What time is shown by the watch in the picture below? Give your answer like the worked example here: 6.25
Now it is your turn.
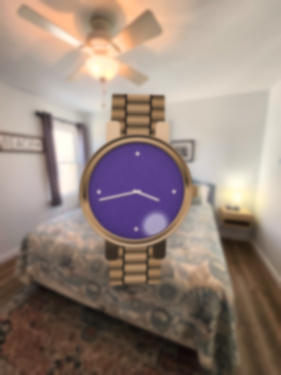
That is 3.43
